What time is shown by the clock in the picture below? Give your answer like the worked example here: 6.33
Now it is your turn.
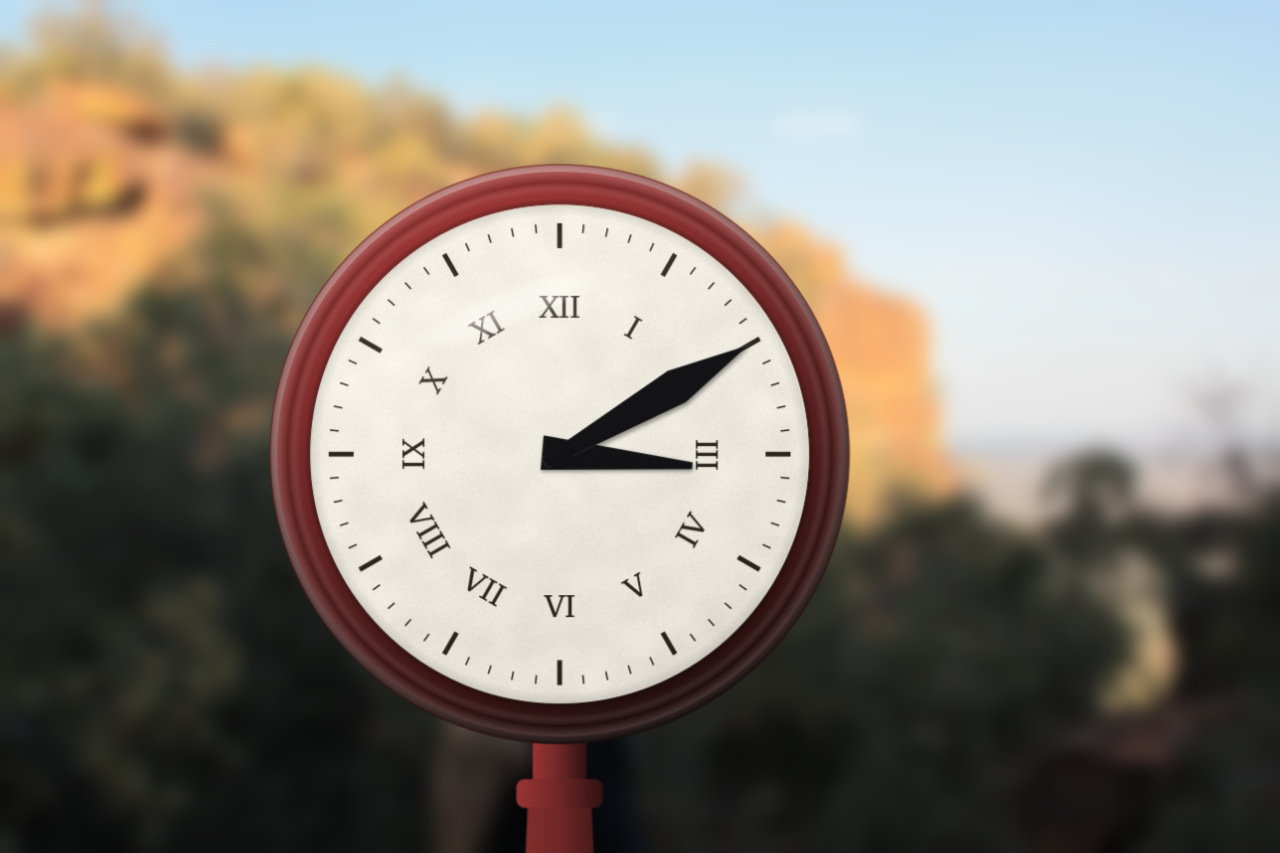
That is 3.10
